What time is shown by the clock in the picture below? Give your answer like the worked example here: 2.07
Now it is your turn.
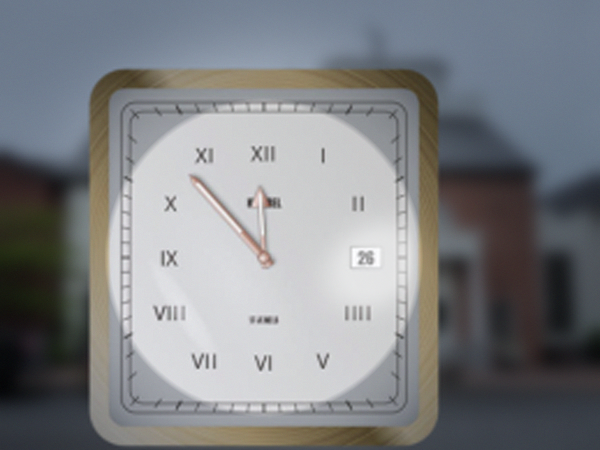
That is 11.53
